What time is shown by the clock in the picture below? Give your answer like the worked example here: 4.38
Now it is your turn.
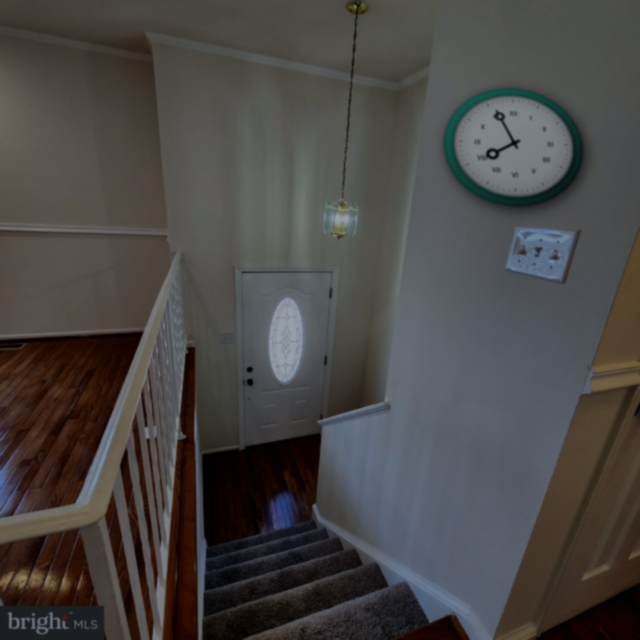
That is 7.56
